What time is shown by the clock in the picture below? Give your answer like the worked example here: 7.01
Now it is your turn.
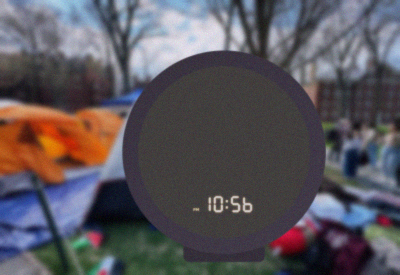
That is 10.56
